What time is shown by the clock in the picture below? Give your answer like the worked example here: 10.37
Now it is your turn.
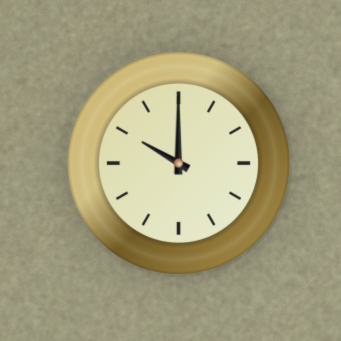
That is 10.00
